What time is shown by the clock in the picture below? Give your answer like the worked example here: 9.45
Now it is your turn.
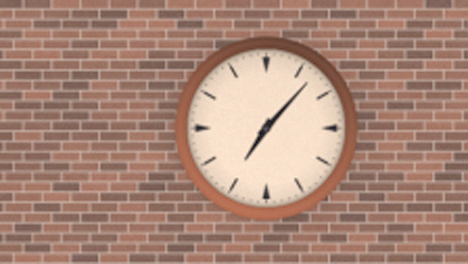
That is 7.07
